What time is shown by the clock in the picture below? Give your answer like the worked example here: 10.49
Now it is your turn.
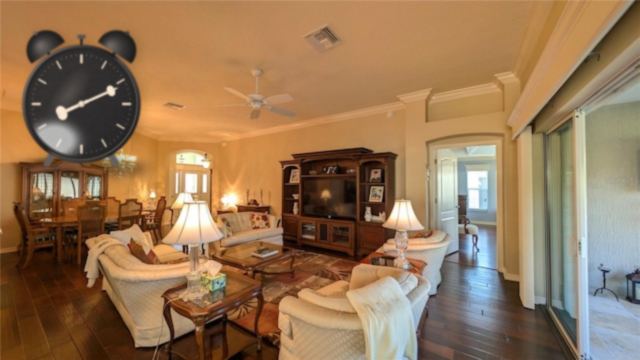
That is 8.11
